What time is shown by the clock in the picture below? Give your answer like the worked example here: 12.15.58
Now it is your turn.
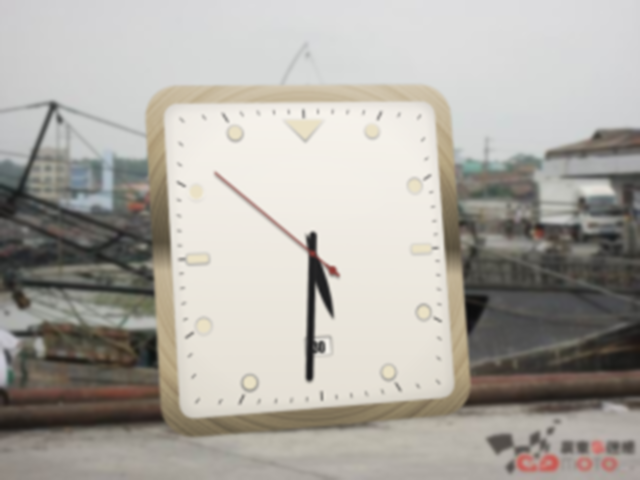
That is 5.30.52
